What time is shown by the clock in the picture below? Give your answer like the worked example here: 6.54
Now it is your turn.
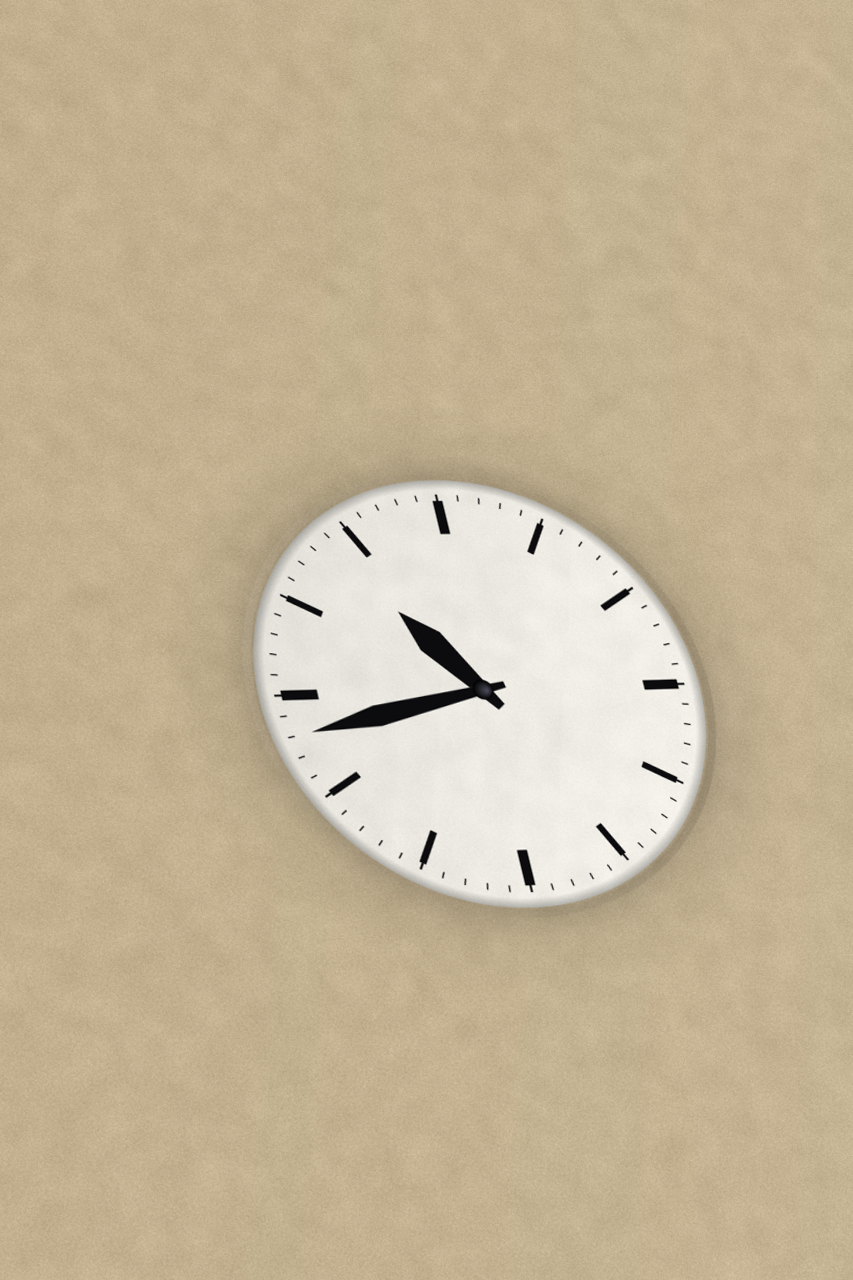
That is 10.43
